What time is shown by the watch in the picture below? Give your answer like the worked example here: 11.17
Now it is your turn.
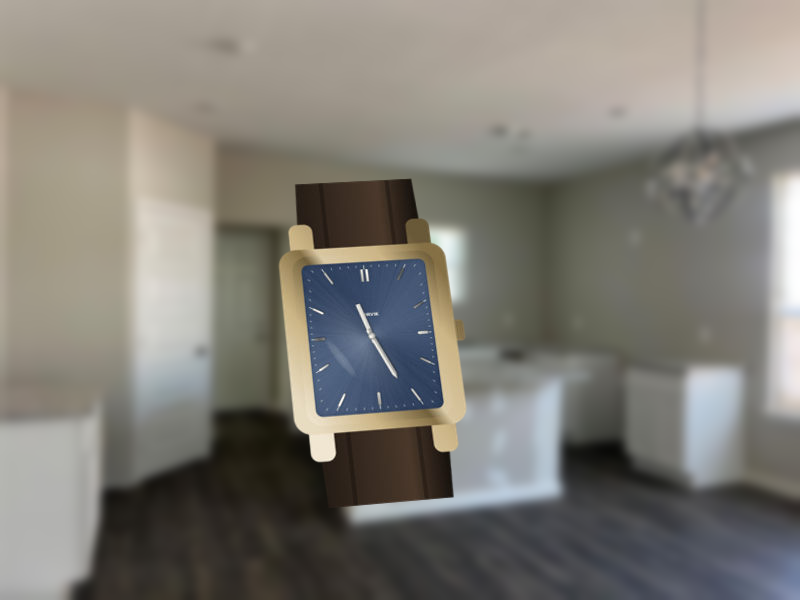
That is 11.26
